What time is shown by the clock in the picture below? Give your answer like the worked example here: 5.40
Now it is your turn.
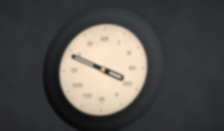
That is 3.49
